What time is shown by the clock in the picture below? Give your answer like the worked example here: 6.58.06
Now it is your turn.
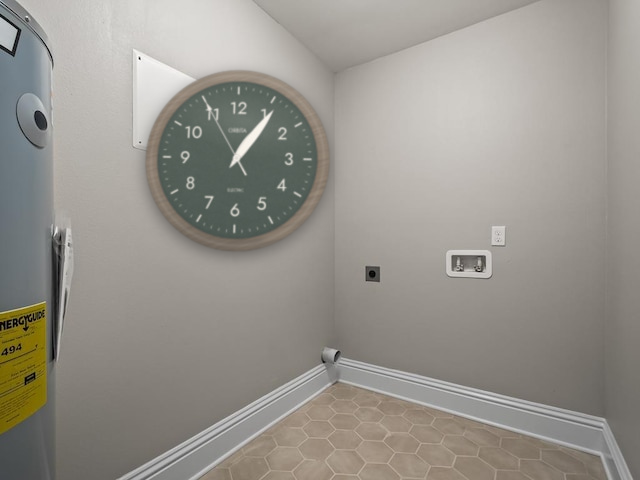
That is 1.05.55
